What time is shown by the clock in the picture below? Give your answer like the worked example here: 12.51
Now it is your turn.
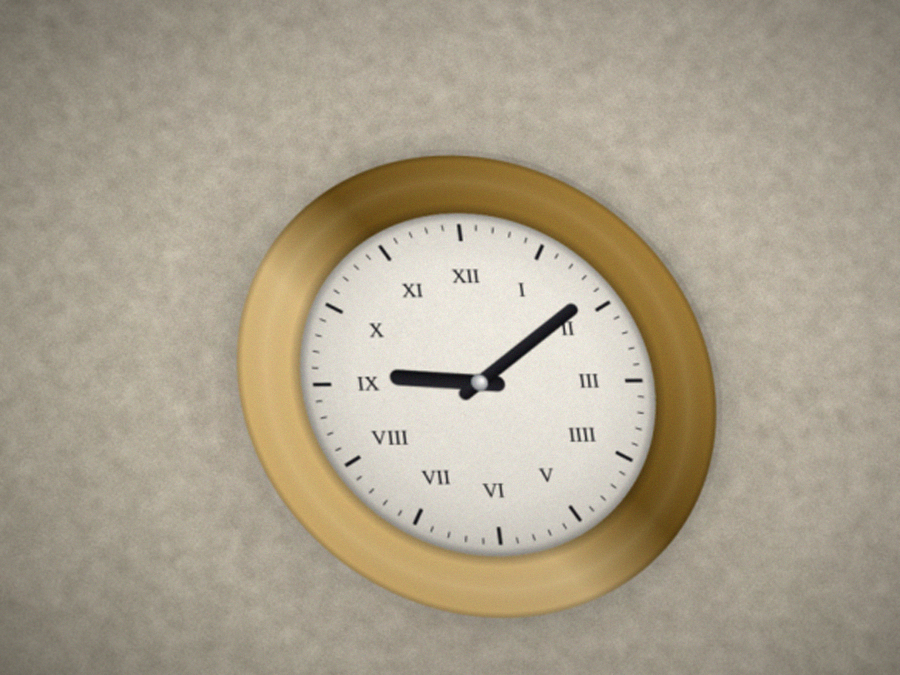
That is 9.09
